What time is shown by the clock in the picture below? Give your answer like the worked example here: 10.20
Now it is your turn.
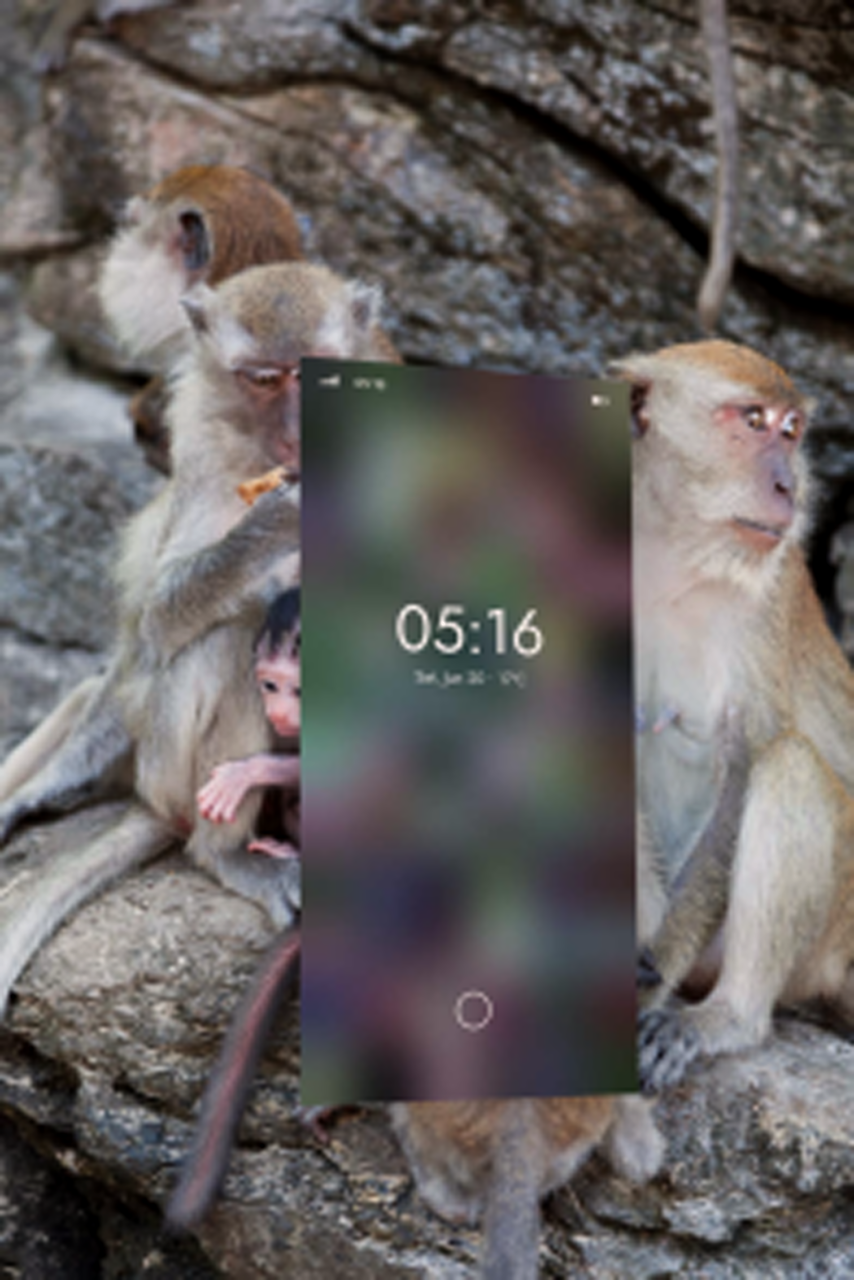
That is 5.16
